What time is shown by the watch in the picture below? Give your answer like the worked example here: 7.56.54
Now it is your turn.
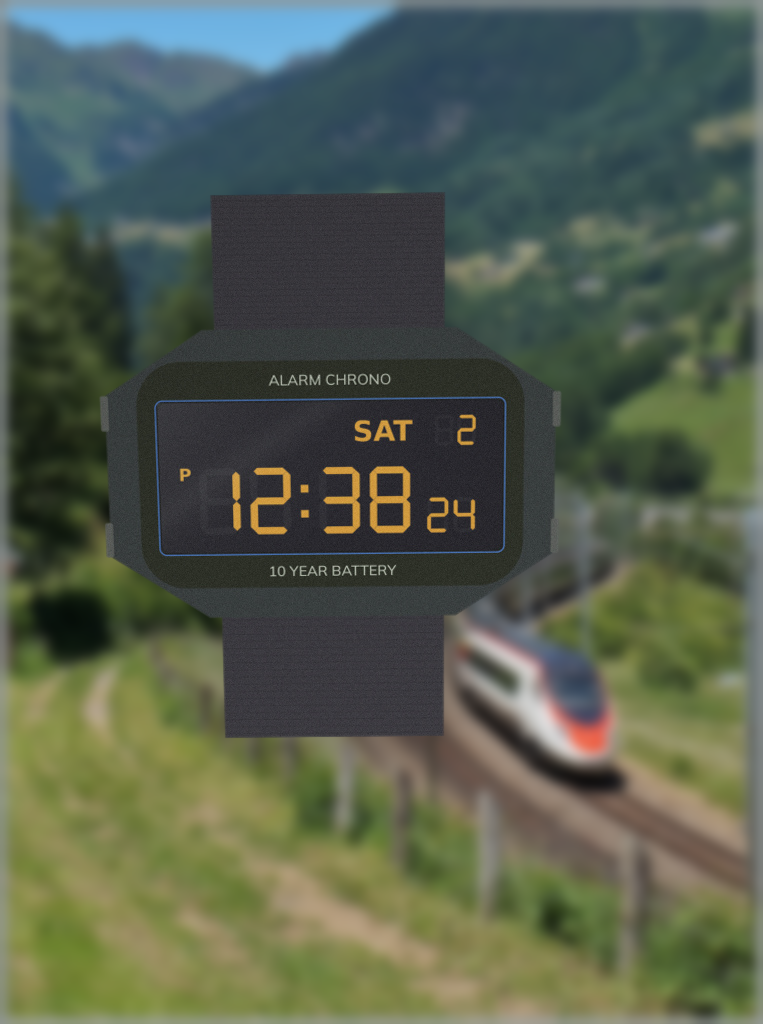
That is 12.38.24
